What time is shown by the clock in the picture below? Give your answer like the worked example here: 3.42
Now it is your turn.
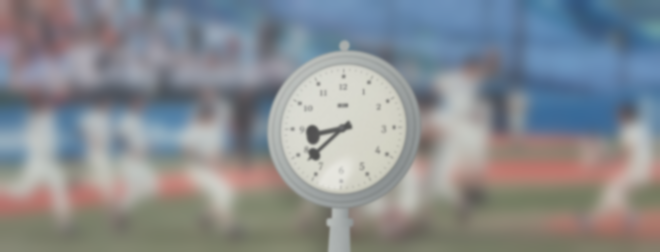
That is 8.38
